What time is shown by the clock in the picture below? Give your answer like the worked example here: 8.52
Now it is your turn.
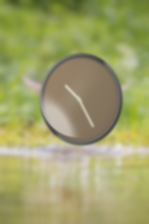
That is 10.25
